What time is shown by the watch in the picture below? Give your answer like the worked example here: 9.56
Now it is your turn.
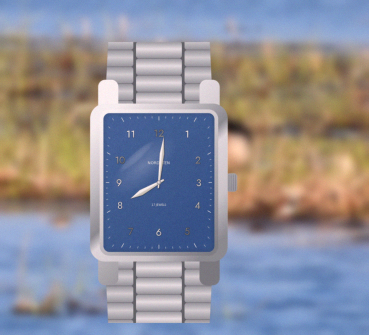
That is 8.01
